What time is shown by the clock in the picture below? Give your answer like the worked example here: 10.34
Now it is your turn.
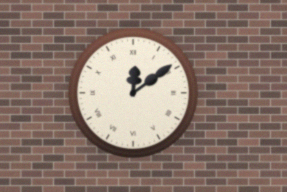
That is 12.09
